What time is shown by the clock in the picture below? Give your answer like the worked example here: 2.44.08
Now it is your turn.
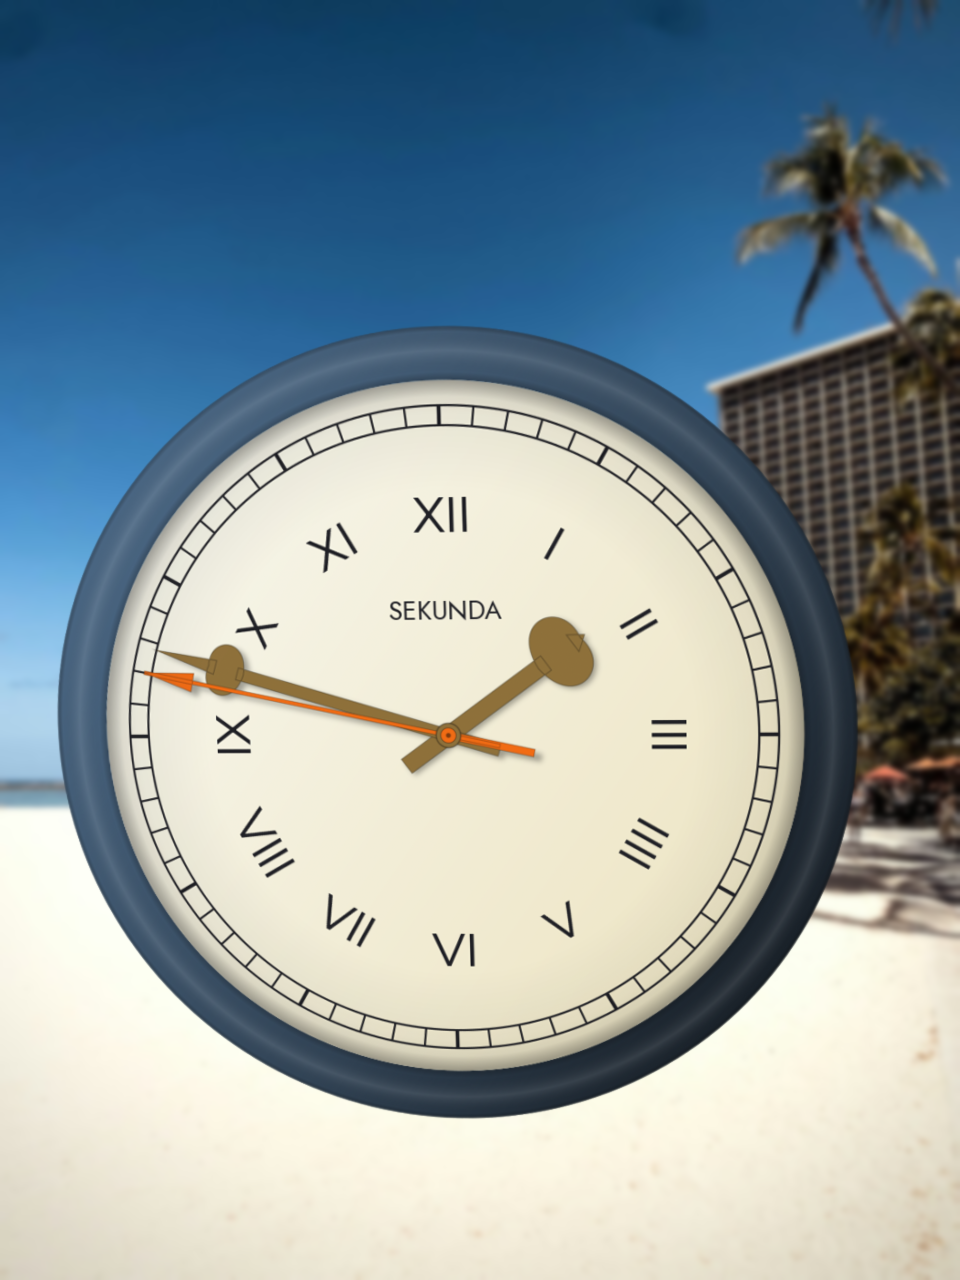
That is 1.47.47
